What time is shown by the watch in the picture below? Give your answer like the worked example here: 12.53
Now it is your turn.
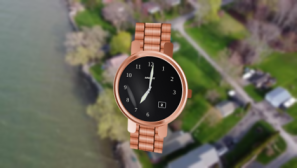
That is 7.01
